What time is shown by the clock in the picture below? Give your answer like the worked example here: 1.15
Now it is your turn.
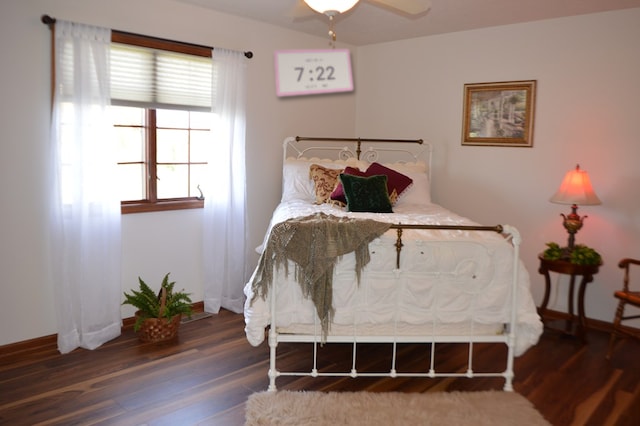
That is 7.22
